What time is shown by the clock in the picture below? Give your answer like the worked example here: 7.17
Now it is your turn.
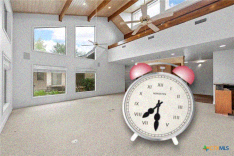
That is 7.30
